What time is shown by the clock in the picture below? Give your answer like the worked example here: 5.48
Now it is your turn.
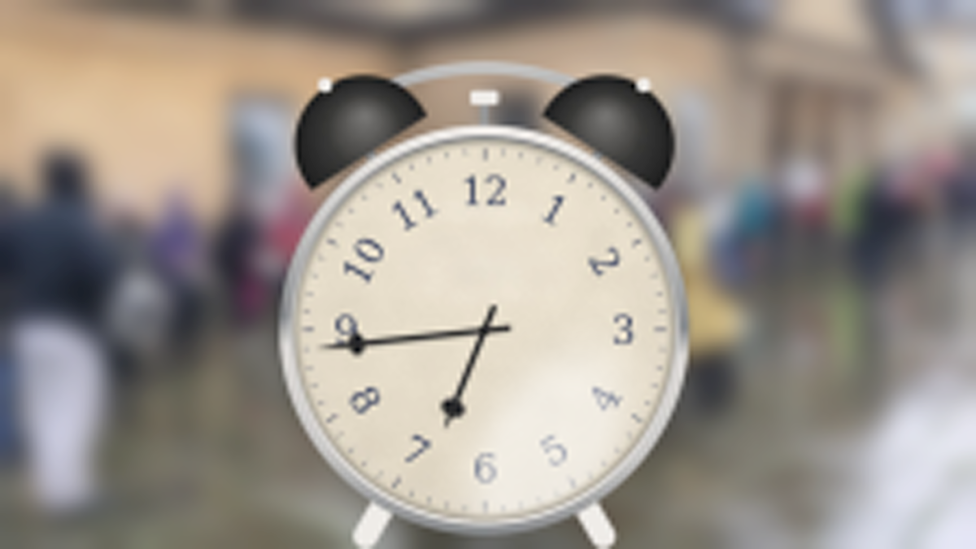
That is 6.44
